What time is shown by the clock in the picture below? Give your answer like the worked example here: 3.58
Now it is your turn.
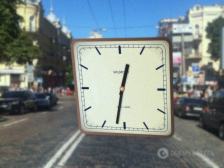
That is 12.32
